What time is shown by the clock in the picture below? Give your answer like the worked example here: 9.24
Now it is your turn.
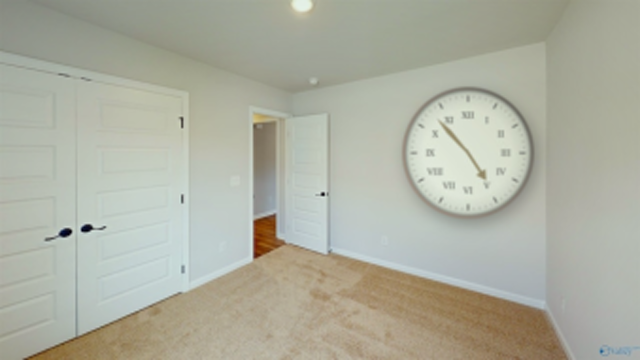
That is 4.53
